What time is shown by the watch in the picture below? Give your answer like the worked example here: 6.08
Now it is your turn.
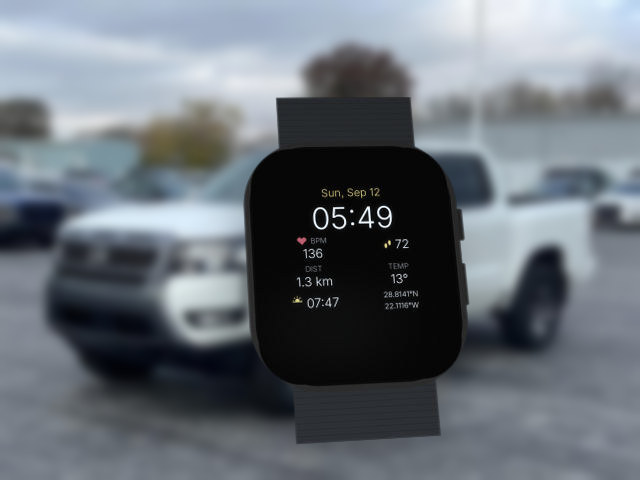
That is 5.49
